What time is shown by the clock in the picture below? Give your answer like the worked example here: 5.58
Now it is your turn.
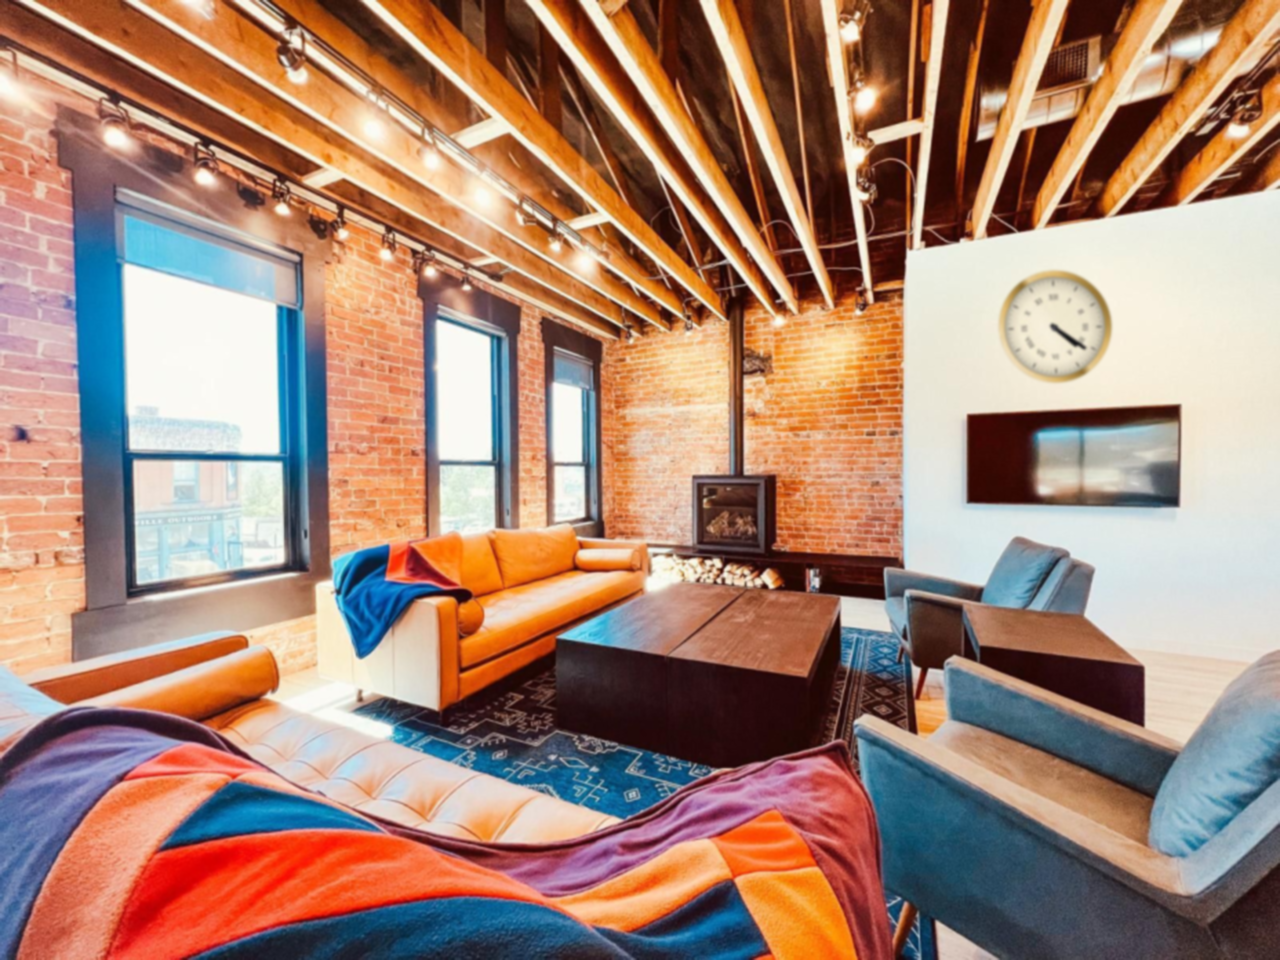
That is 4.21
